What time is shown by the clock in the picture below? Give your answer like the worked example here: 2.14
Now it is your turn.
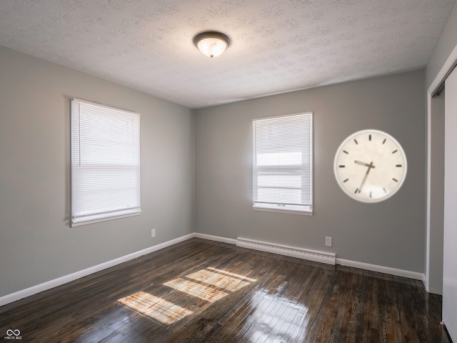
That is 9.34
